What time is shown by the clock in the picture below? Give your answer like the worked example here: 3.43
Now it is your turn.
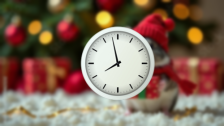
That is 7.58
